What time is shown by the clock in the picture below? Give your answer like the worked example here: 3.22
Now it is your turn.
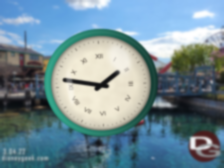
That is 1.47
